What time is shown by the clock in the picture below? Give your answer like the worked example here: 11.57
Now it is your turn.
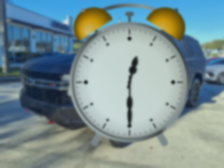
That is 12.30
